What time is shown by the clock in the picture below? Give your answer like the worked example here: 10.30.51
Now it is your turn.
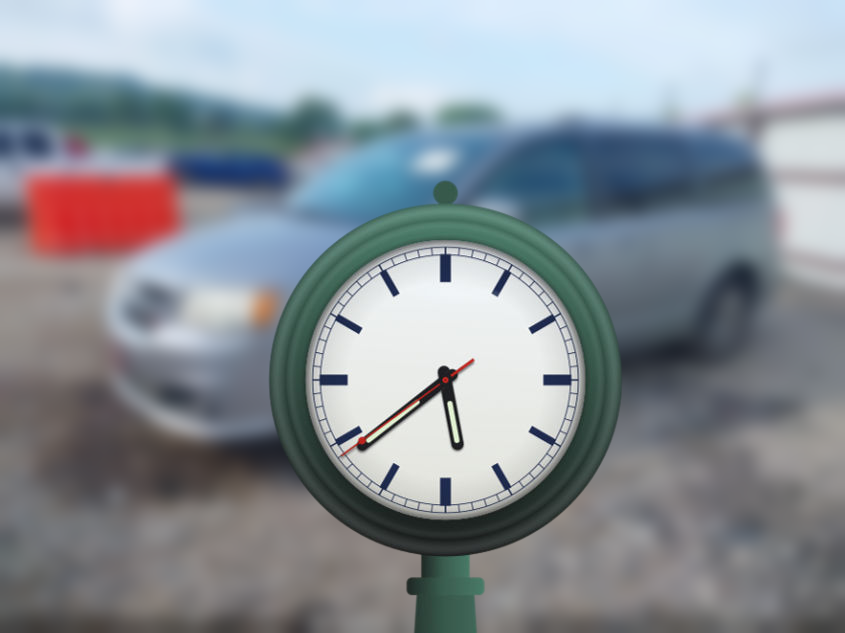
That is 5.38.39
